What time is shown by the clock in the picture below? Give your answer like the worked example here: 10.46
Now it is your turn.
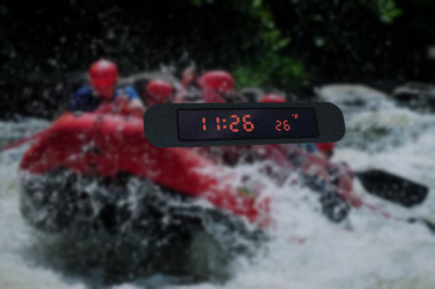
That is 11.26
